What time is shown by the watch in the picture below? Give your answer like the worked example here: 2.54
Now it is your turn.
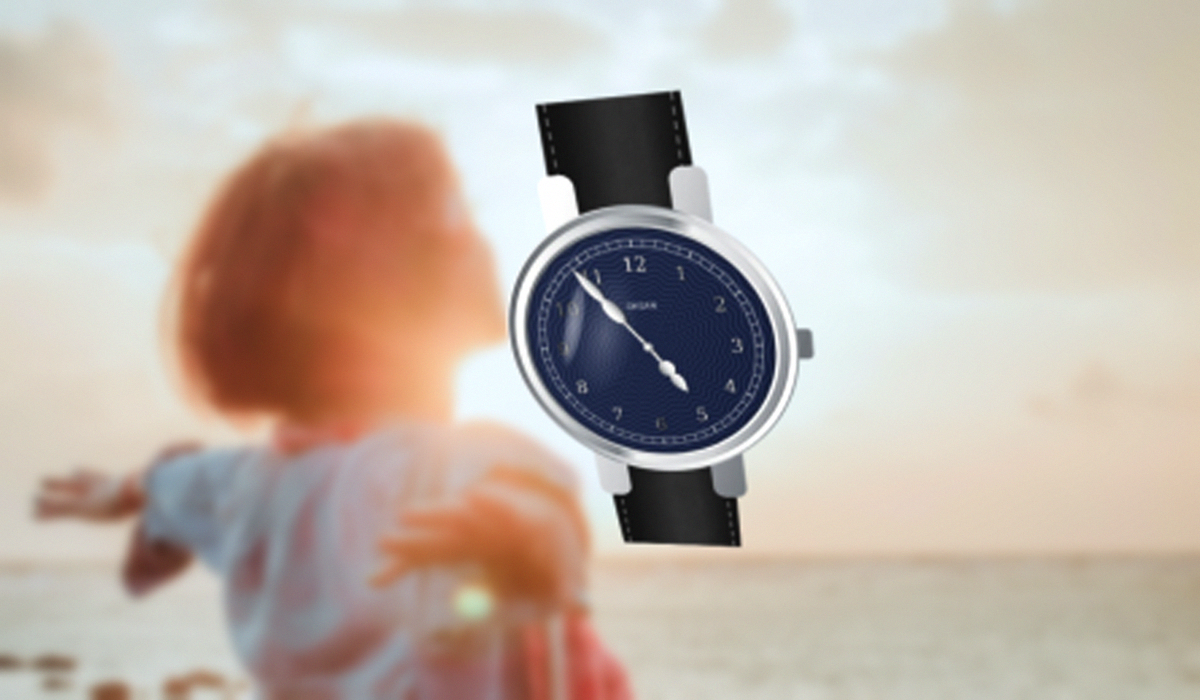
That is 4.54
